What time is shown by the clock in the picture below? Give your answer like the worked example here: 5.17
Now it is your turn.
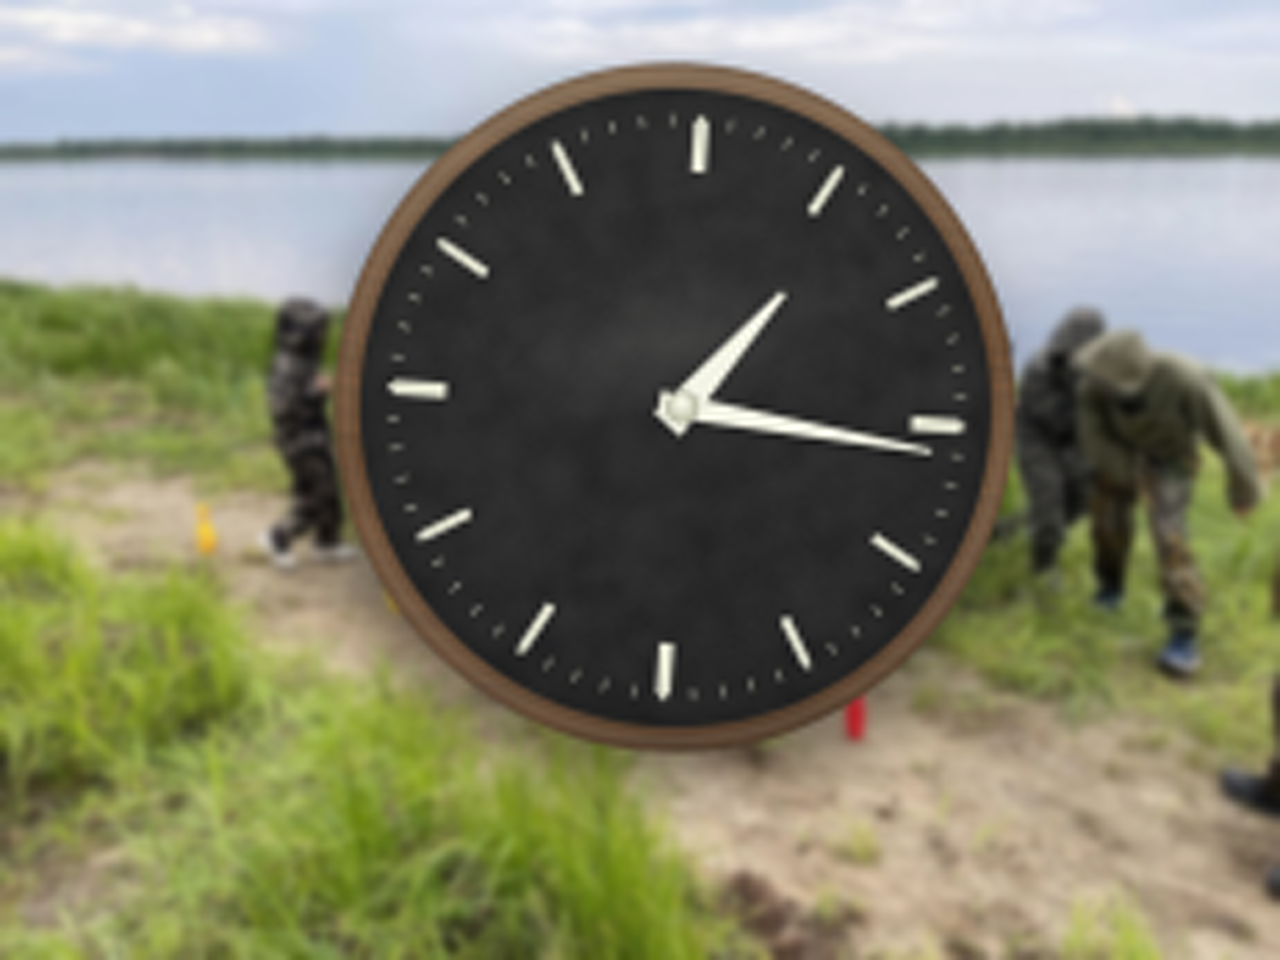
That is 1.16
